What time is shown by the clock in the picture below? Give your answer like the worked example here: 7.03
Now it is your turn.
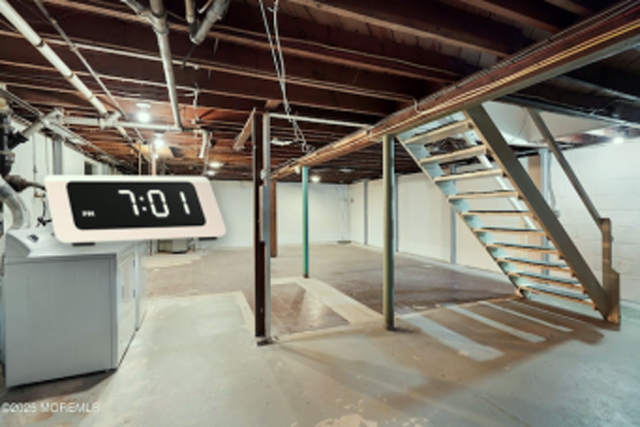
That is 7.01
